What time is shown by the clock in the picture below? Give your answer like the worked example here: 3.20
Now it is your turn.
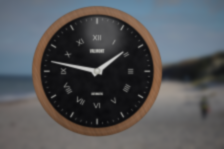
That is 1.47
